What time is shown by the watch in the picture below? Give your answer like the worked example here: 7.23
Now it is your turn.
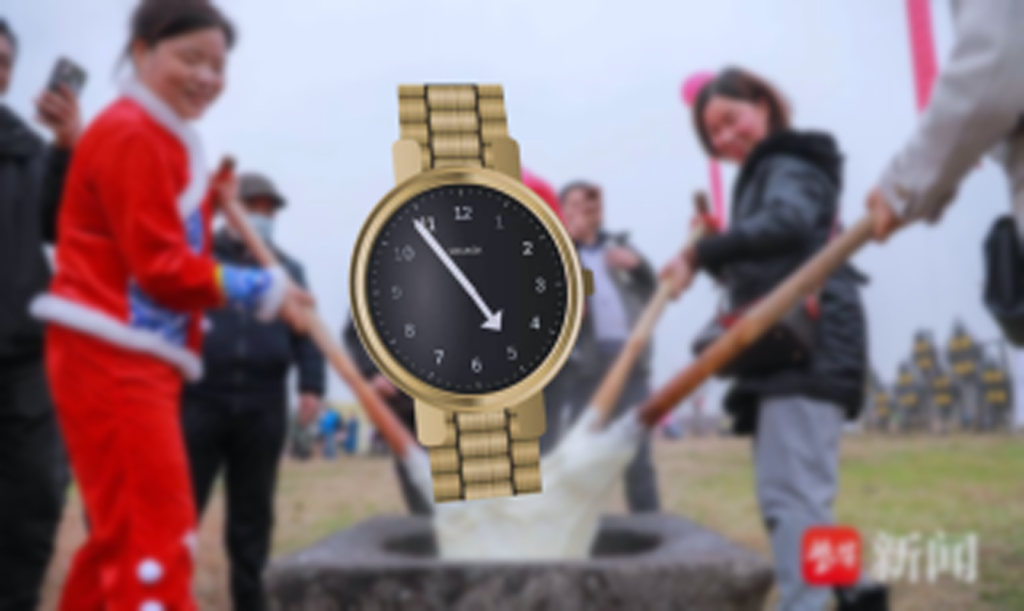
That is 4.54
